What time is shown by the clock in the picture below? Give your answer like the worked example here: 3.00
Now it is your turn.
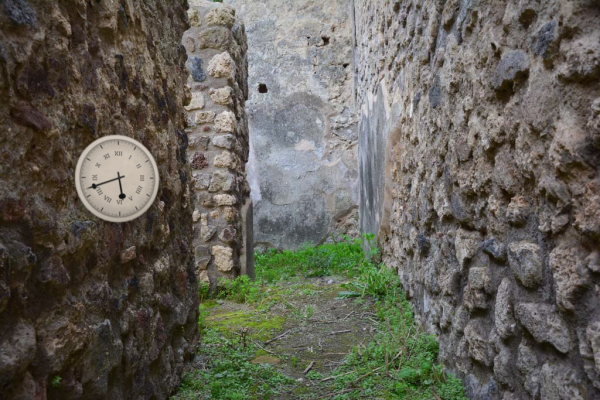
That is 5.42
